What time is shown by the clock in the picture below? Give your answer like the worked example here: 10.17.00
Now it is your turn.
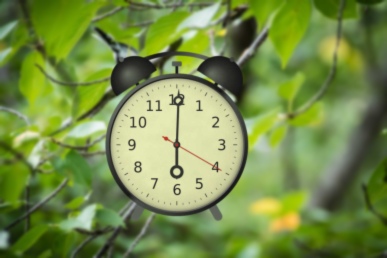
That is 6.00.20
